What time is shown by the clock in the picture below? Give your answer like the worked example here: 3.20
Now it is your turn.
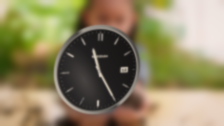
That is 11.25
